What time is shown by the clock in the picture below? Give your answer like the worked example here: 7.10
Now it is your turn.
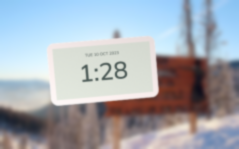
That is 1.28
